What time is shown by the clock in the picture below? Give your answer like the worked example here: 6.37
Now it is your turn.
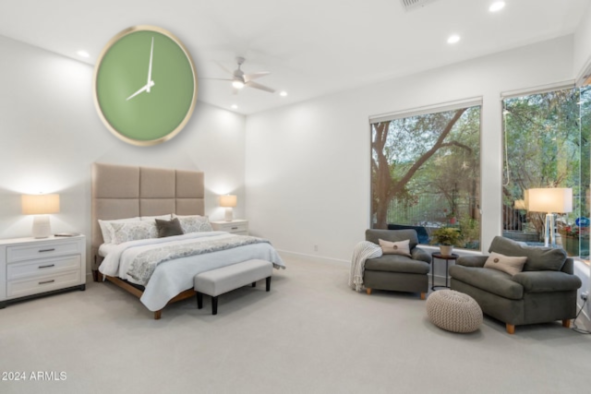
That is 8.01
